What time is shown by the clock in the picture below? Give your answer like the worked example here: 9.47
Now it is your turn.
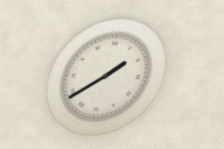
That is 1.39
